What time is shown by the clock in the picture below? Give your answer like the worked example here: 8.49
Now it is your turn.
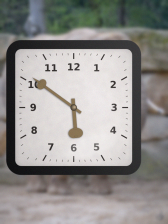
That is 5.51
